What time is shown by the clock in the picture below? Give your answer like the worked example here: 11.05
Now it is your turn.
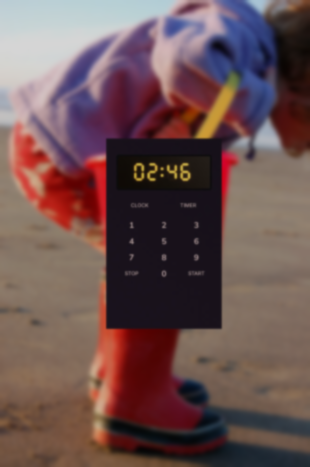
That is 2.46
